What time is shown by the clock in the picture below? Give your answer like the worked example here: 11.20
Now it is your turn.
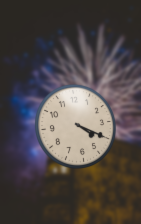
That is 4.20
